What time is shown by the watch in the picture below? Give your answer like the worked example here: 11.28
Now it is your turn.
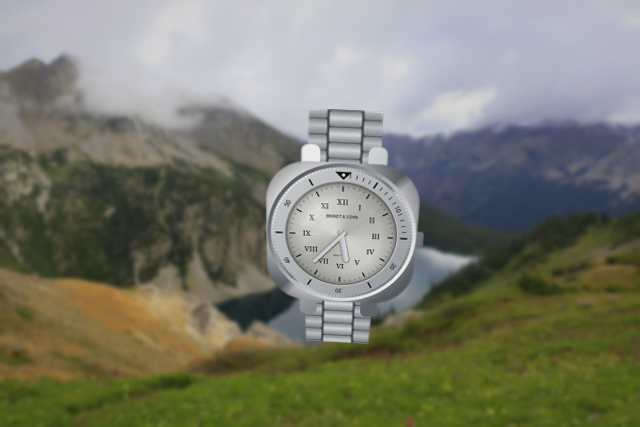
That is 5.37
